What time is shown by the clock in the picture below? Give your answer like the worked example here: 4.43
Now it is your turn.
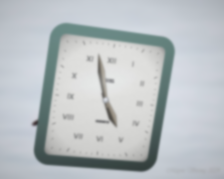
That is 4.57
